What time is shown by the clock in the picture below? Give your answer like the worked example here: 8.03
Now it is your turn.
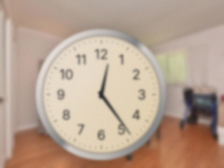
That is 12.24
